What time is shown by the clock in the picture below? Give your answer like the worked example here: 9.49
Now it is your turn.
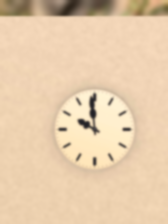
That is 9.59
